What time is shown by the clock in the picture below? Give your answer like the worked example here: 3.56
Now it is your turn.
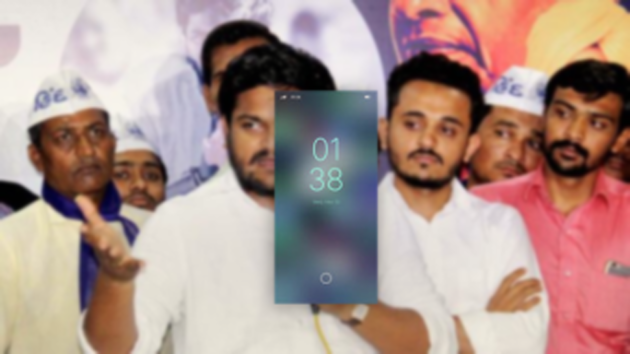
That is 1.38
